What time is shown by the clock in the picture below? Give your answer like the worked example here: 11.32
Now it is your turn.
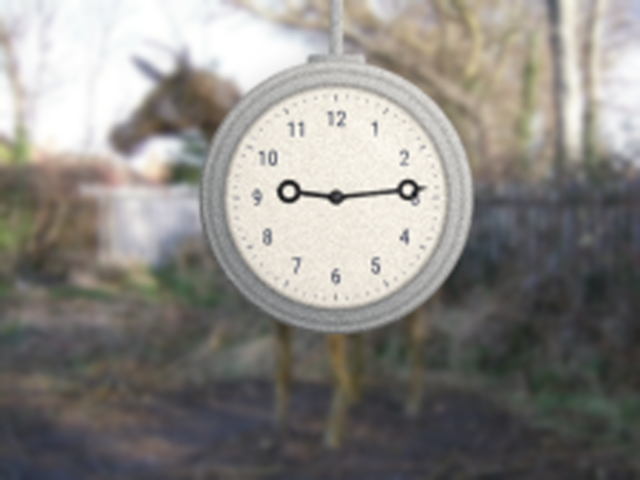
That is 9.14
